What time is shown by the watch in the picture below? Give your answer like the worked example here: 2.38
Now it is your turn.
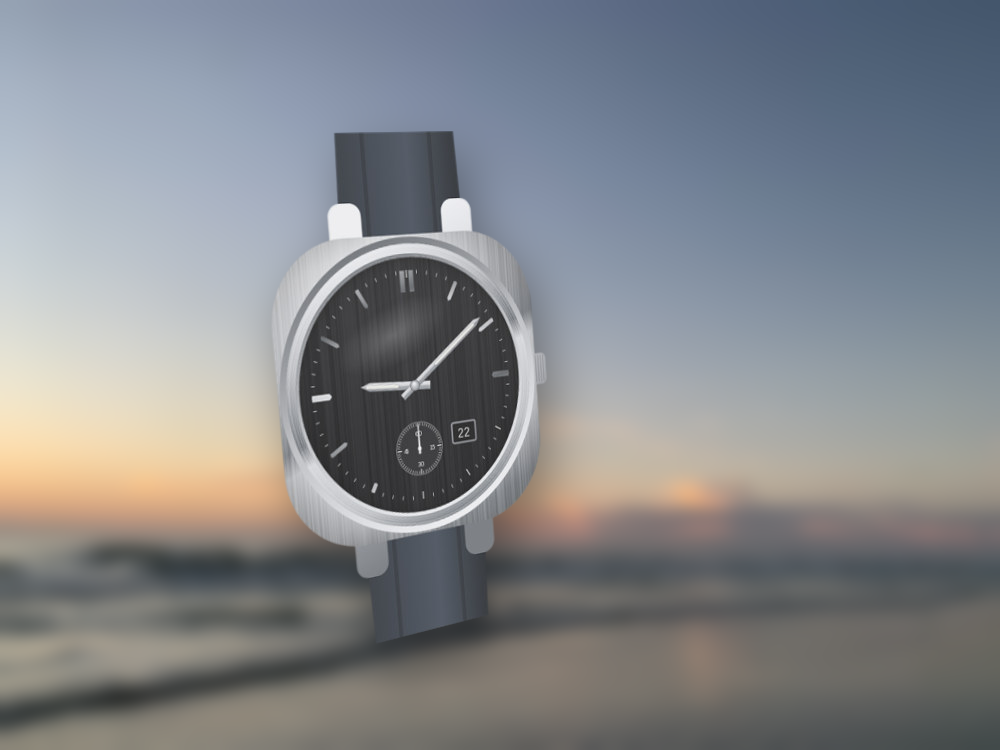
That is 9.09
